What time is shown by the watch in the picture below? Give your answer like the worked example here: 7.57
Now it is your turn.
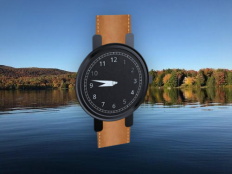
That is 8.47
